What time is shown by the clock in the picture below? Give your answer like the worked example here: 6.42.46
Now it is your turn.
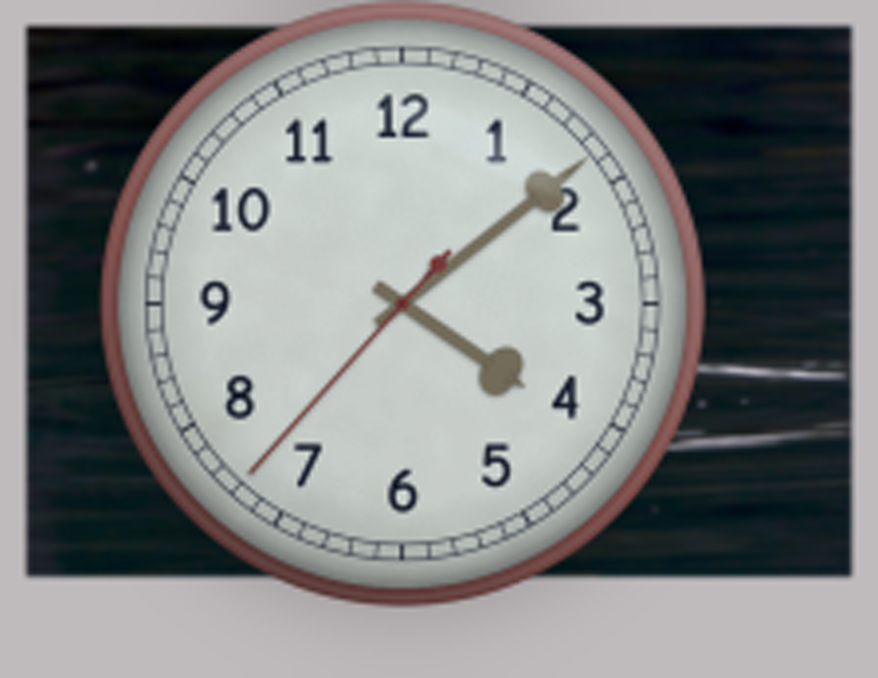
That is 4.08.37
